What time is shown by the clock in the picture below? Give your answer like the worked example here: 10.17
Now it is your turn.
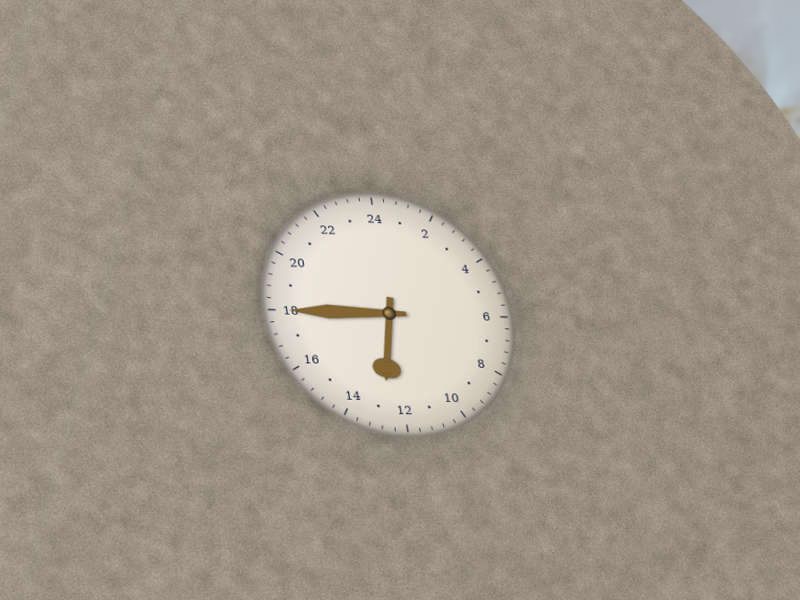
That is 12.45
